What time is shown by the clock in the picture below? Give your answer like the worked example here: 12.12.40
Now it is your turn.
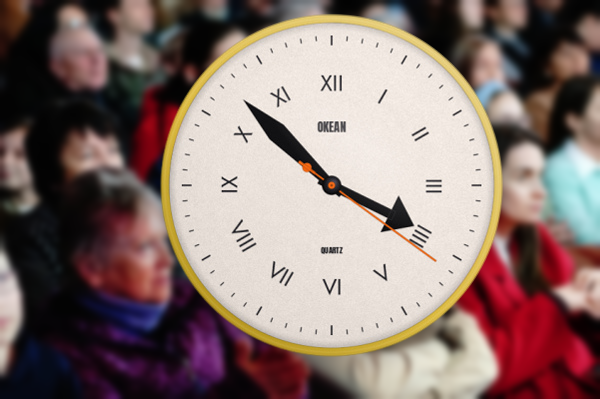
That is 3.52.21
